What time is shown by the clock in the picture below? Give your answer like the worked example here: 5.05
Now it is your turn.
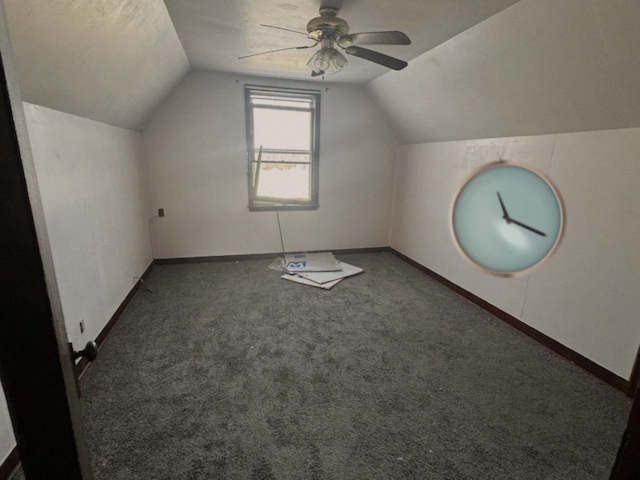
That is 11.19
